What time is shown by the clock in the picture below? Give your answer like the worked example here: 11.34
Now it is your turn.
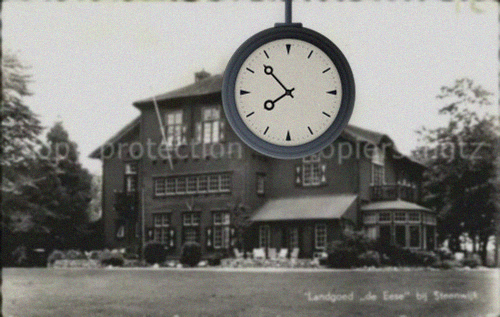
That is 7.53
